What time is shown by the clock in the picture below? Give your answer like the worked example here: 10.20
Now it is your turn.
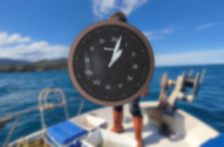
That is 1.02
